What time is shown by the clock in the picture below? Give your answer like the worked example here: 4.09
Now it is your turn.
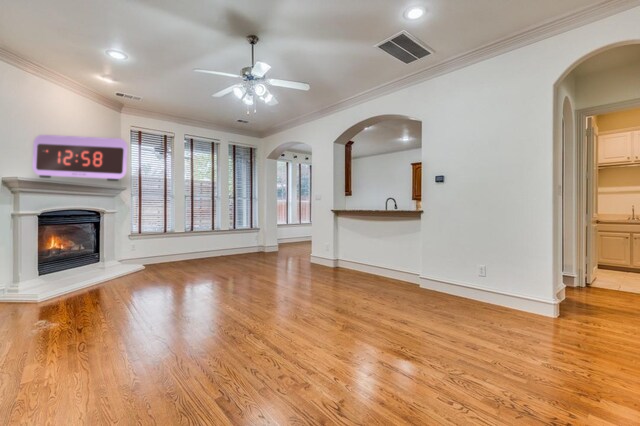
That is 12.58
